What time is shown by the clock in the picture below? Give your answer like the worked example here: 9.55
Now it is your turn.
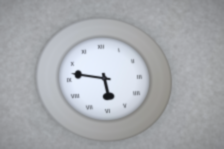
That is 5.47
